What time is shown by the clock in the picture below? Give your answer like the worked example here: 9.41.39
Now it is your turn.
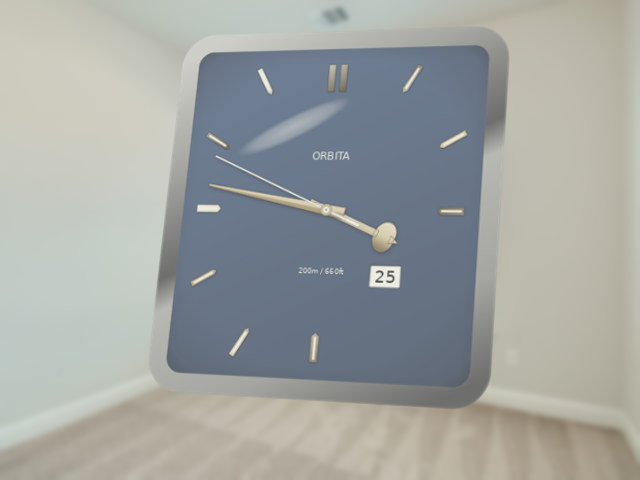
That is 3.46.49
